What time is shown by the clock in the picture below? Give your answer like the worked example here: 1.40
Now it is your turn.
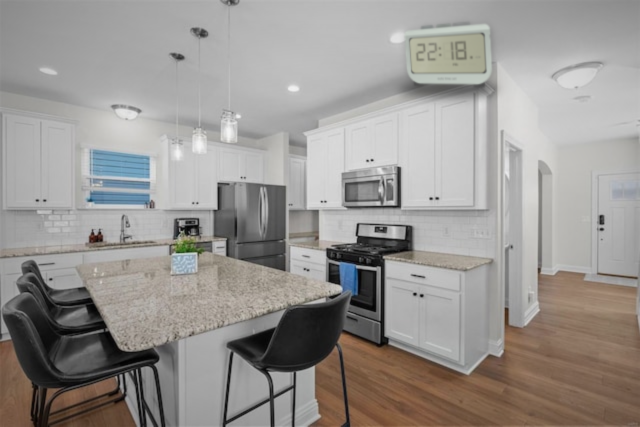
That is 22.18
